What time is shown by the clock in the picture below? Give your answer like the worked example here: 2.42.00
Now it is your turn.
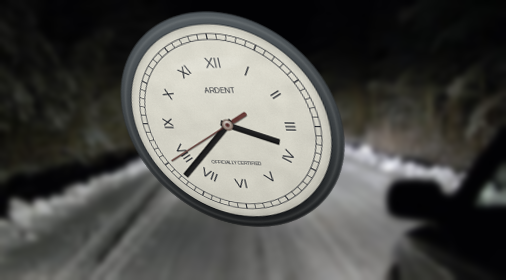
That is 3.37.40
